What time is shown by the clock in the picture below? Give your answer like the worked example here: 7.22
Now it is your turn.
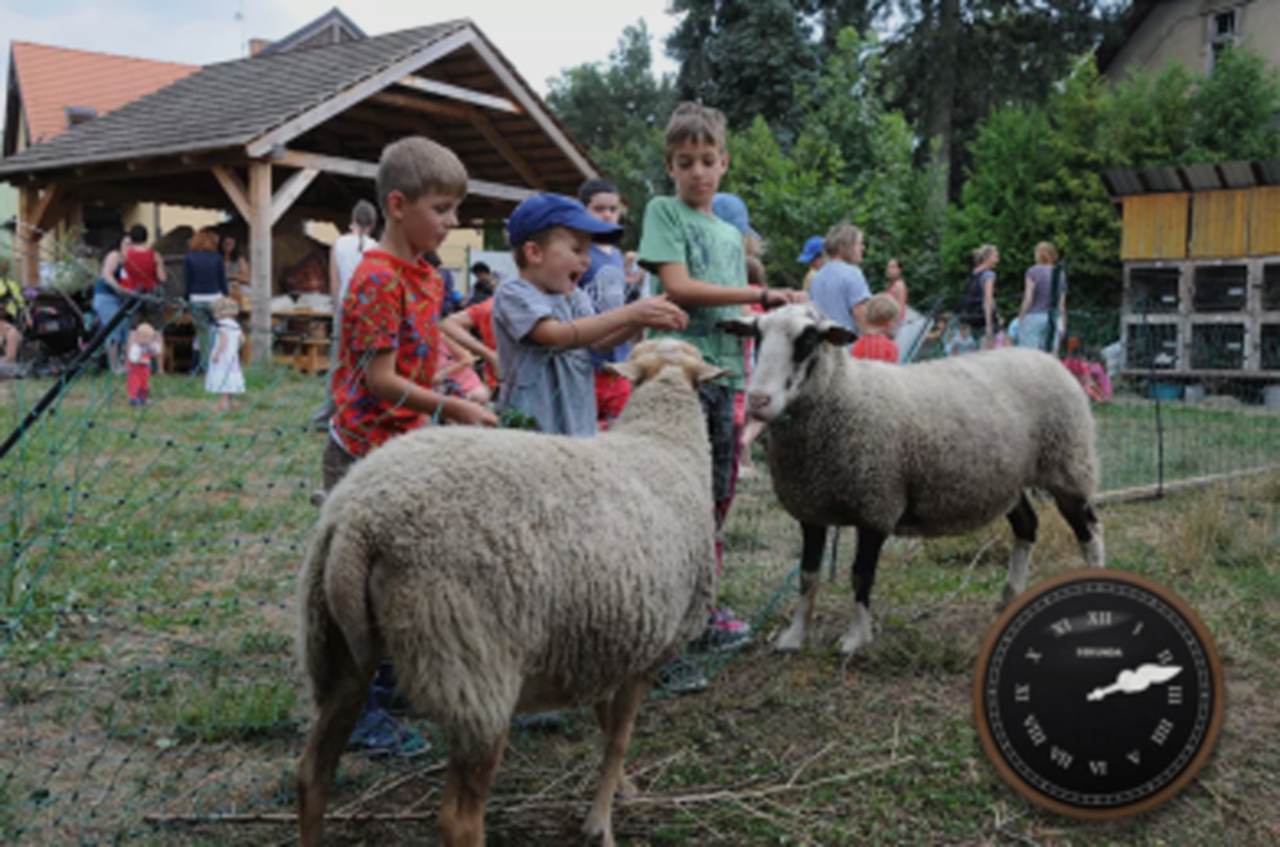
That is 2.12
